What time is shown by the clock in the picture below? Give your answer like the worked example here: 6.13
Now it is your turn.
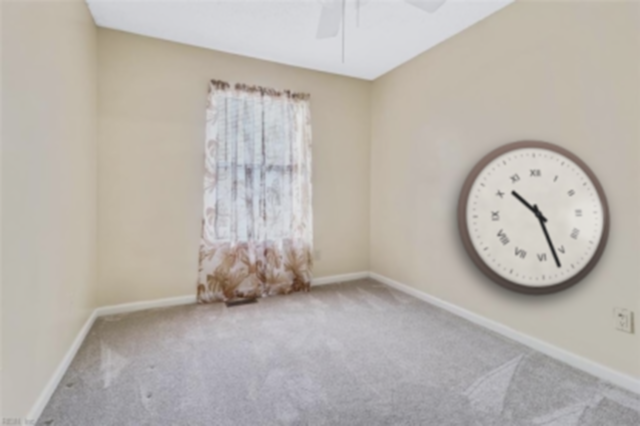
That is 10.27
